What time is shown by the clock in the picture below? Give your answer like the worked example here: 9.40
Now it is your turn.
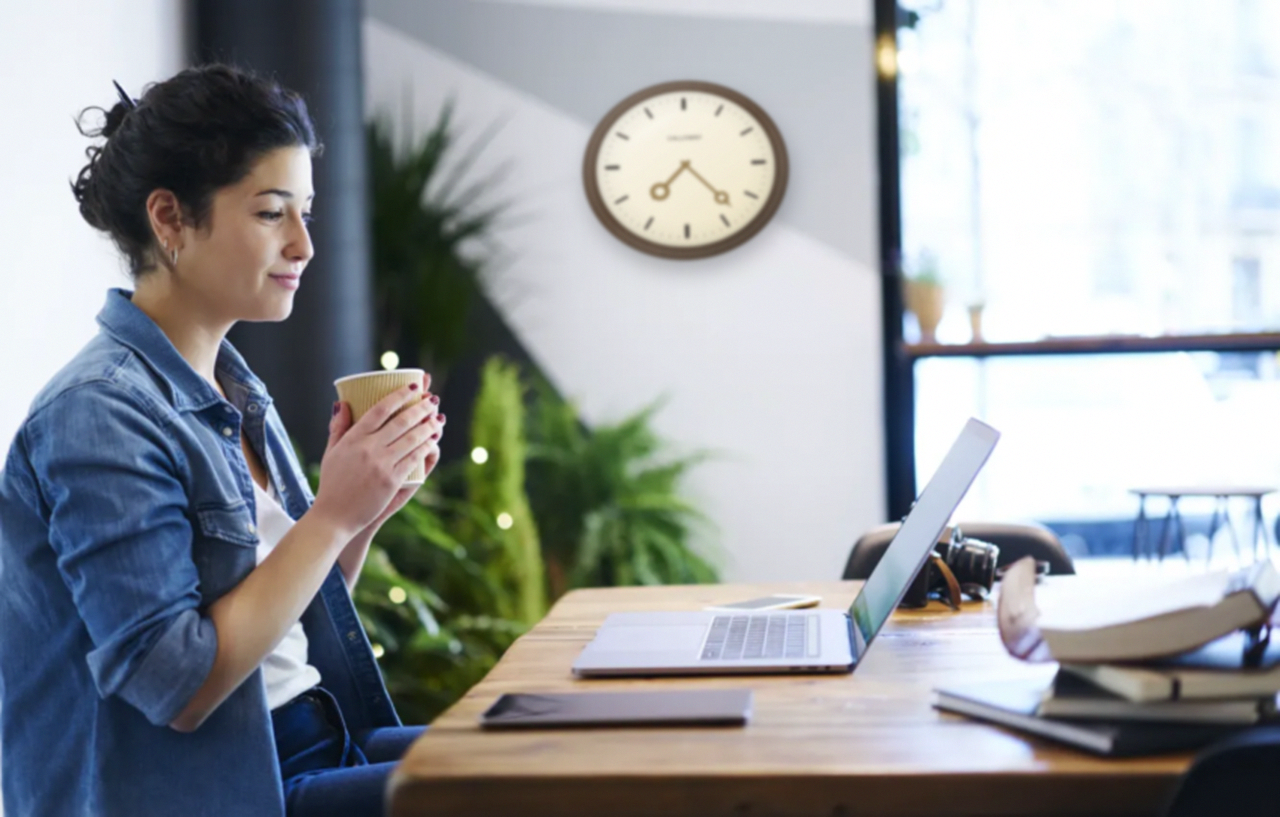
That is 7.23
